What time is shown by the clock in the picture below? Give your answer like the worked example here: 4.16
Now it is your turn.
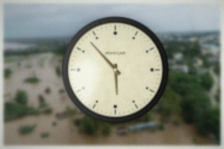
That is 5.53
